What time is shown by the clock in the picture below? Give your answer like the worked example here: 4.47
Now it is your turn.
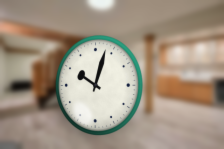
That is 10.03
